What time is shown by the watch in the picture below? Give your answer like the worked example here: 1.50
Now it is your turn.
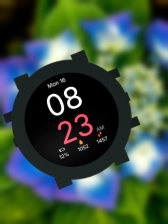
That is 8.23
